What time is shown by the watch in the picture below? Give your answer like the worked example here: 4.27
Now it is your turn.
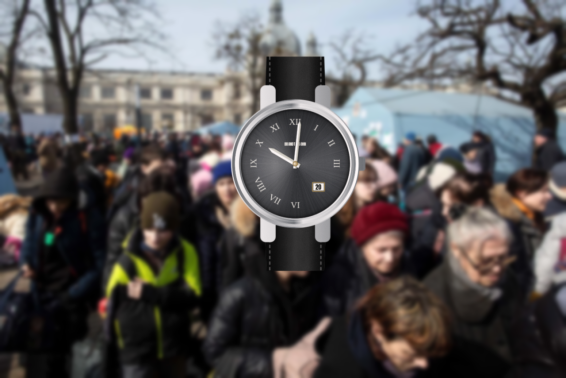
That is 10.01
